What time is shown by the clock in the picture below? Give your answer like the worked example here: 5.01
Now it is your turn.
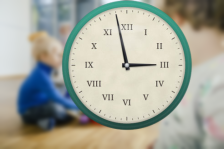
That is 2.58
